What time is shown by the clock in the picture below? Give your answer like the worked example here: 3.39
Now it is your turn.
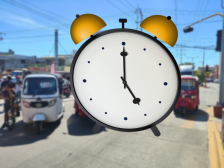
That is 5.00
